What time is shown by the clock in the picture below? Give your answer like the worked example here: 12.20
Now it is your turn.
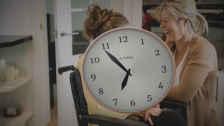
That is 6.54
